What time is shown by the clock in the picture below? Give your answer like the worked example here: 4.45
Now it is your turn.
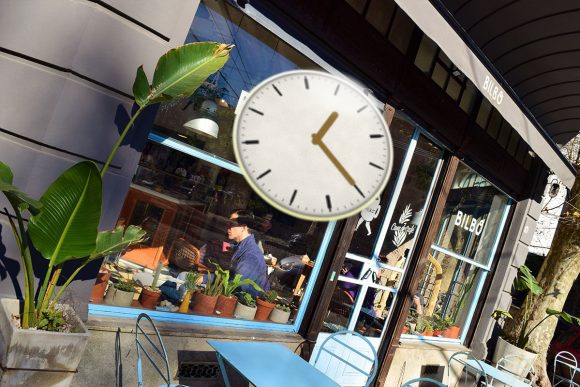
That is 1.25
